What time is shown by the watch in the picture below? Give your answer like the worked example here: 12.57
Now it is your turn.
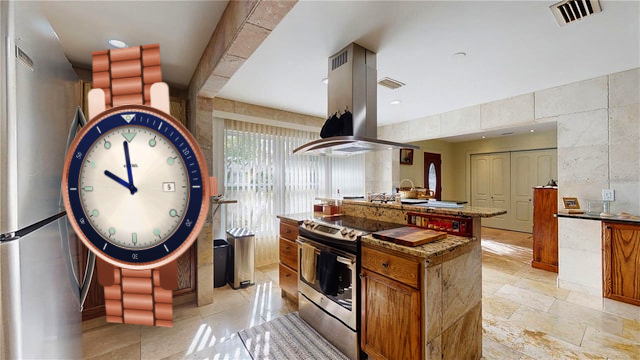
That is 9.59
